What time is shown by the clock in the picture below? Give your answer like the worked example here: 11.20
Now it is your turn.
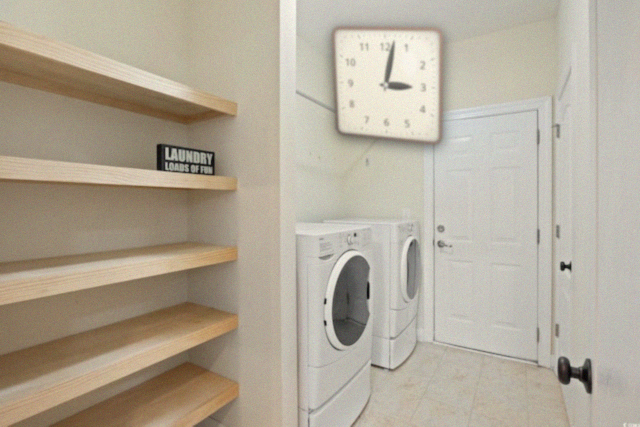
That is 3.02
